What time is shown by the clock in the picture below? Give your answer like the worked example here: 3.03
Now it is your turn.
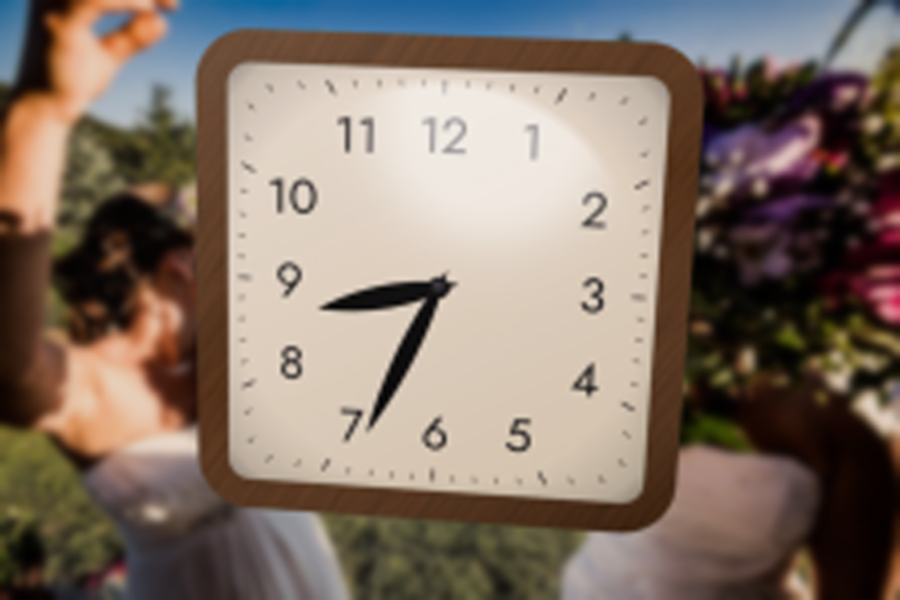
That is 8.34
